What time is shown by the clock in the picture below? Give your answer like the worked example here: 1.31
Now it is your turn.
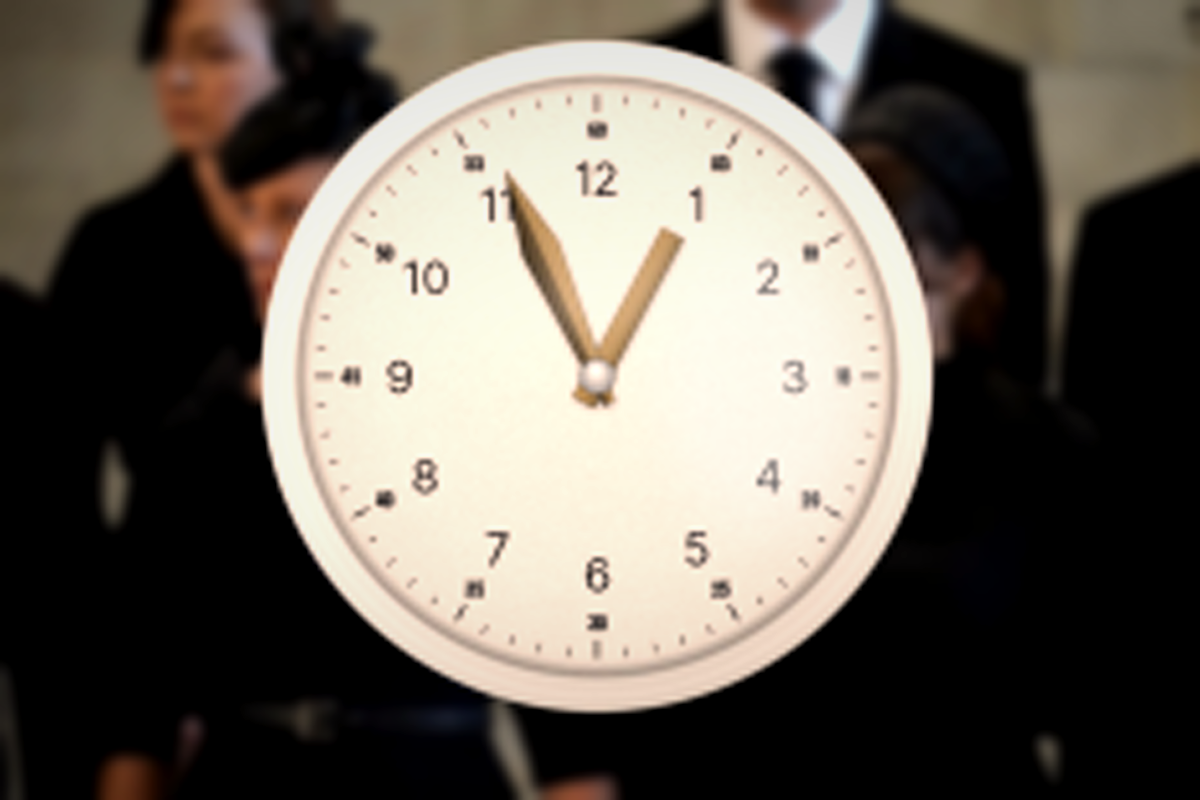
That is 12.56
